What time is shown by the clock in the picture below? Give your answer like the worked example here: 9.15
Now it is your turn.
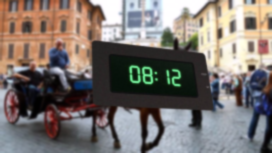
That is 8.12
